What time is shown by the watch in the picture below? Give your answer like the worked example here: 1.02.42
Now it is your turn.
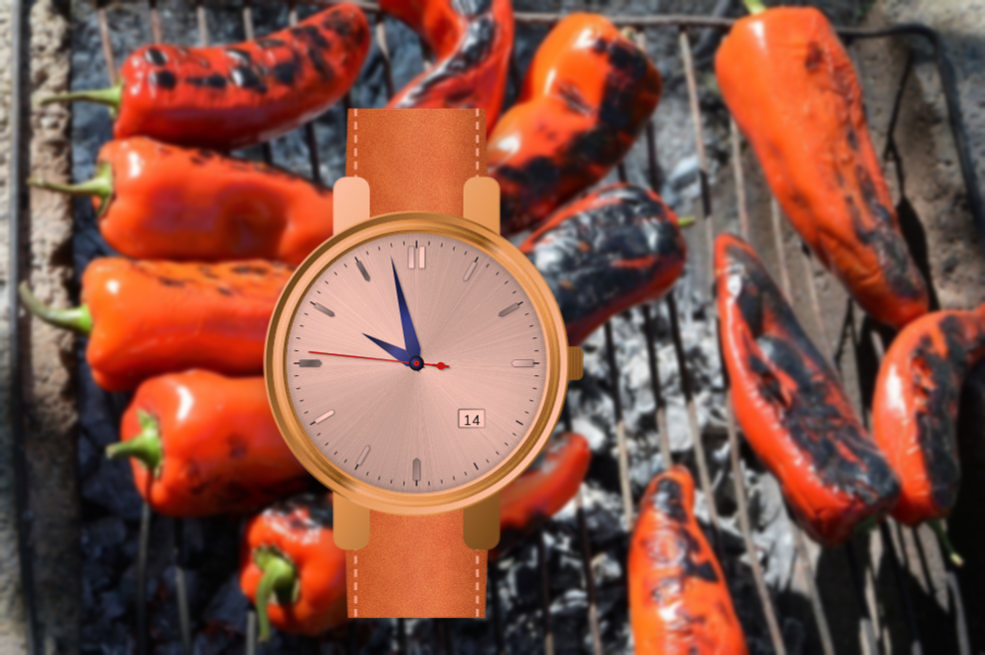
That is 9.57.46
